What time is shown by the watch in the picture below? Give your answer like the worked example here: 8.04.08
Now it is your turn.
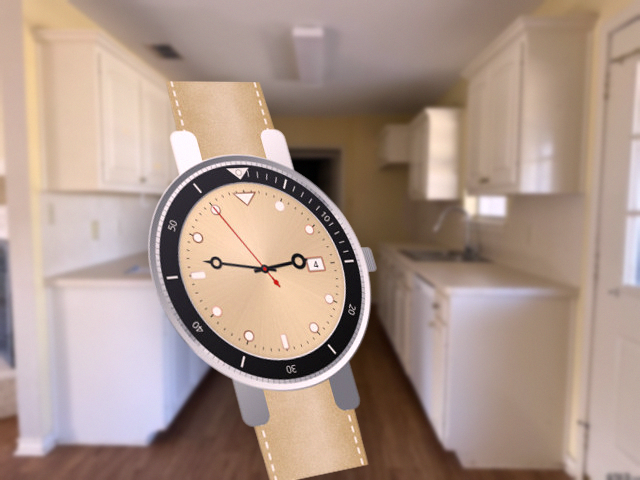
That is 2.46.55
